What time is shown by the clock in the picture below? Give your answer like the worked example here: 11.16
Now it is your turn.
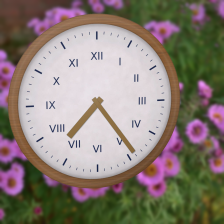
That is 7.24
